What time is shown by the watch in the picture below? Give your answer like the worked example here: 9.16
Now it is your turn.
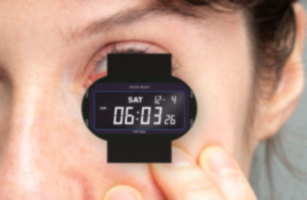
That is 6.03
